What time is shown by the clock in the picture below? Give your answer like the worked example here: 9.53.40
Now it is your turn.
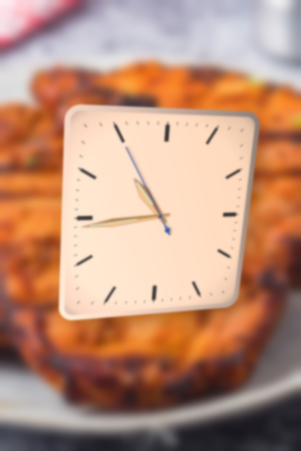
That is 10.43.55
